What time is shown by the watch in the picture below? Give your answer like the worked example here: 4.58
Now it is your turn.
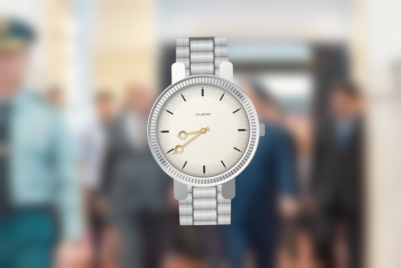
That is 8.39
